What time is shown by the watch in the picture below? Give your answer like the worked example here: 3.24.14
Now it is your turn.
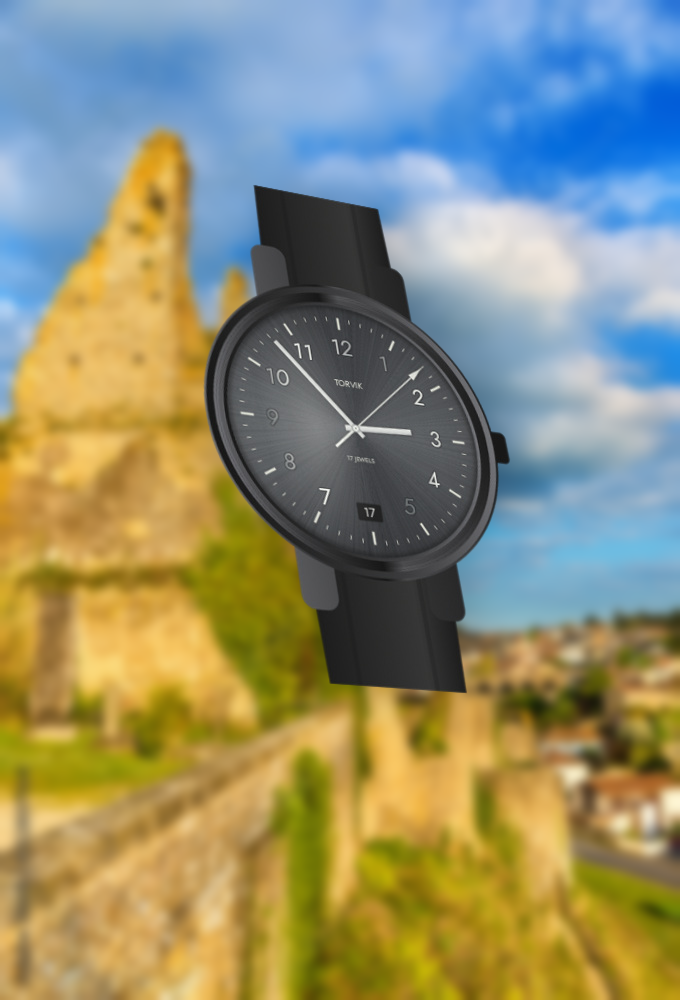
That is 2.53.08
